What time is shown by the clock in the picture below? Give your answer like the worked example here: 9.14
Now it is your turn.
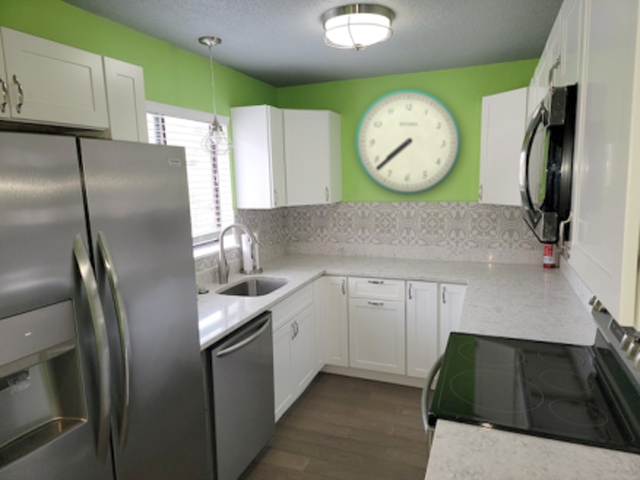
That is 7.38
